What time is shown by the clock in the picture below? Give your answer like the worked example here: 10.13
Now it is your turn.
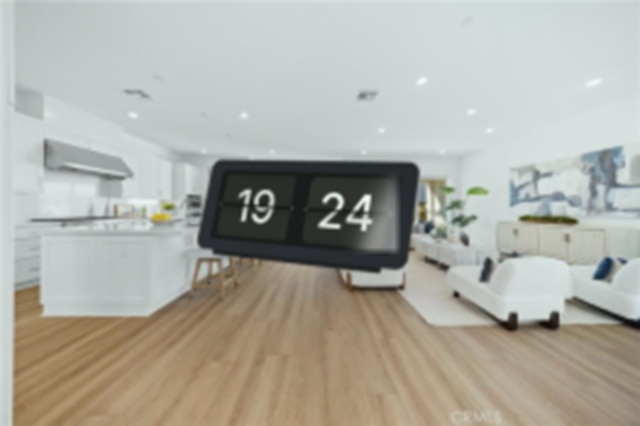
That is 19.24
